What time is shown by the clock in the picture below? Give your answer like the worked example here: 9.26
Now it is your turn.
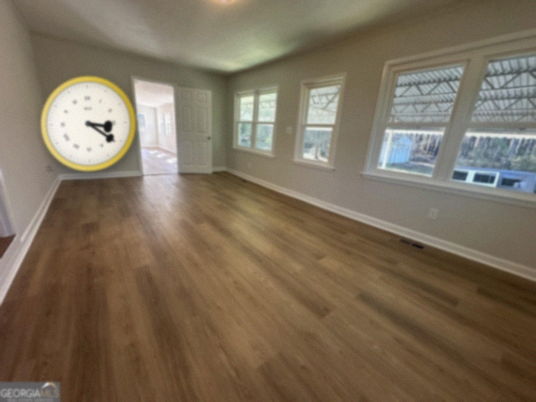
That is 3.21
